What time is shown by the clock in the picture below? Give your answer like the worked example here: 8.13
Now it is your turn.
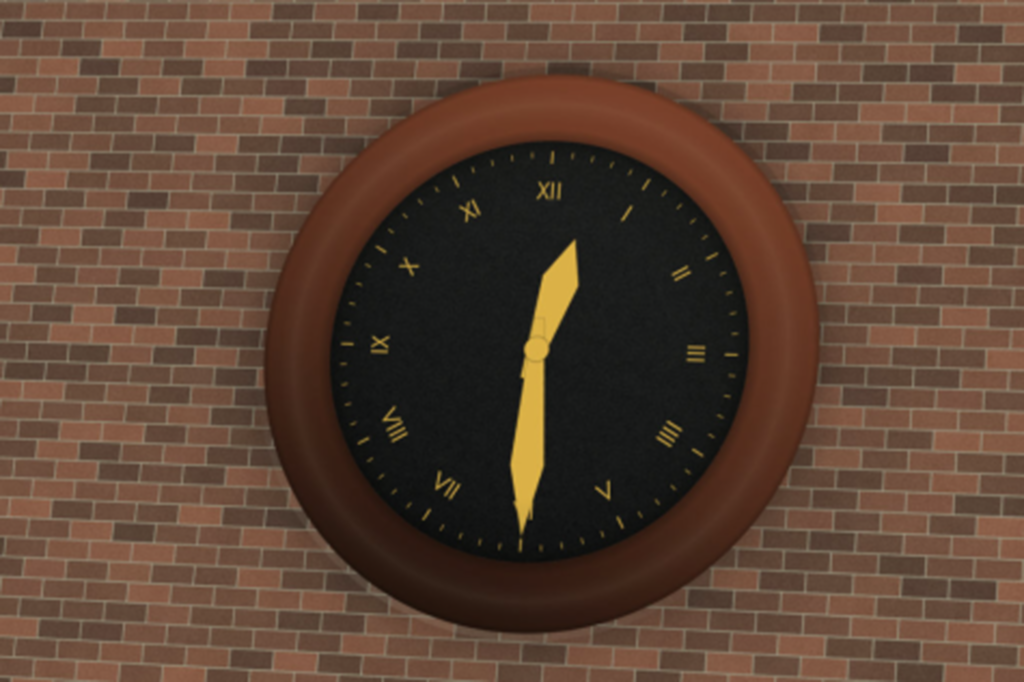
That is 12.30
